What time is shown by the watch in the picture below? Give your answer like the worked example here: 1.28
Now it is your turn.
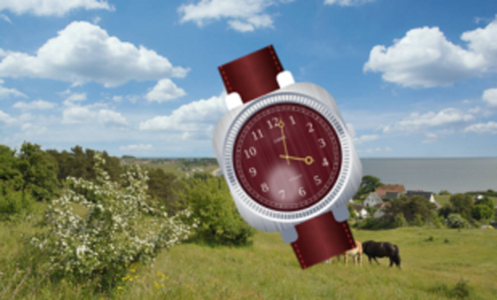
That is 4.02
